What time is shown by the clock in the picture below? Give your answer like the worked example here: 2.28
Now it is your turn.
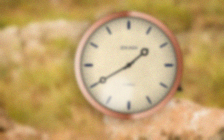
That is 1.40
